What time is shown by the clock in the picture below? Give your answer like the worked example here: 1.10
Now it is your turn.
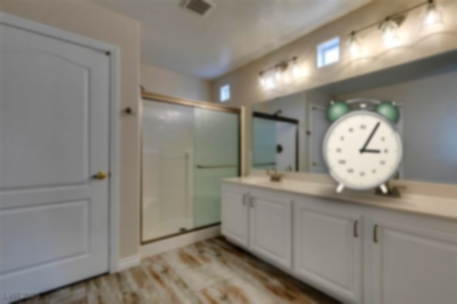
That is 3.05
